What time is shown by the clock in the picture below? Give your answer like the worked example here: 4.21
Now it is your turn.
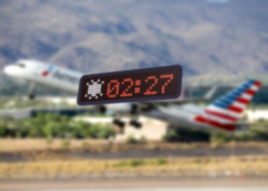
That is 2.27
